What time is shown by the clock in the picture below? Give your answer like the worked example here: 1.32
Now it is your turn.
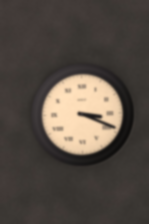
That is 3.19
